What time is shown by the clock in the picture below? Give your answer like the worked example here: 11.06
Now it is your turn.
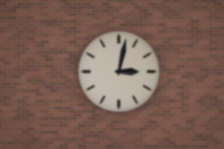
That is 3.02
